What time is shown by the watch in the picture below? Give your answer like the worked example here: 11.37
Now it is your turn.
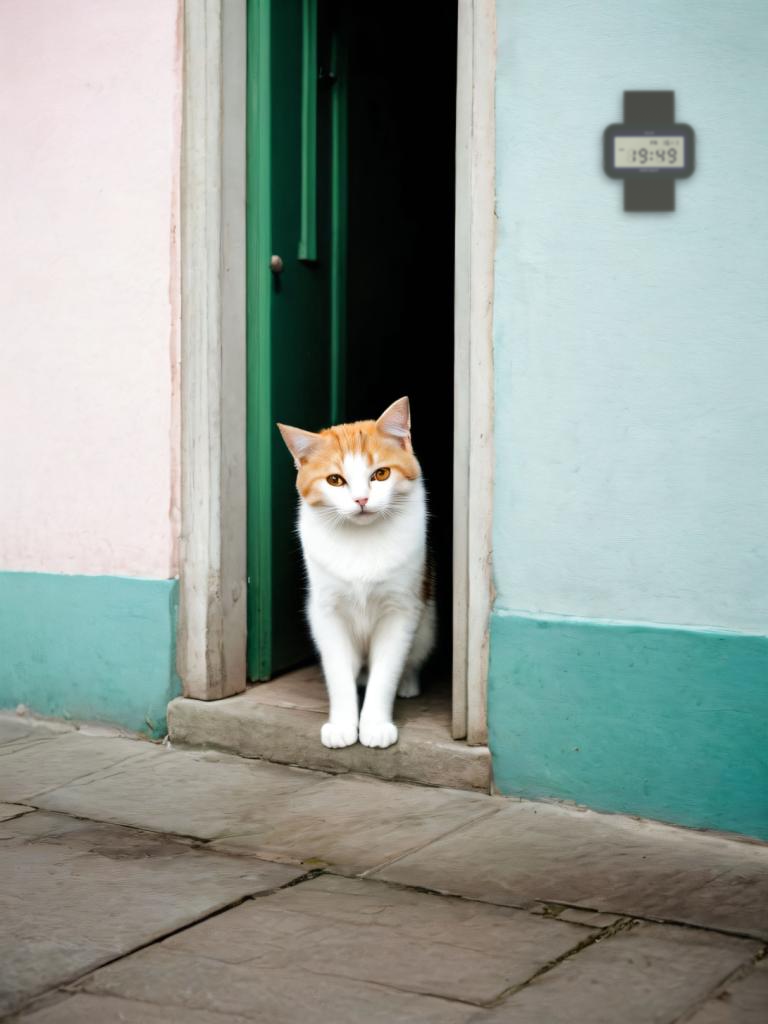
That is 19.49
